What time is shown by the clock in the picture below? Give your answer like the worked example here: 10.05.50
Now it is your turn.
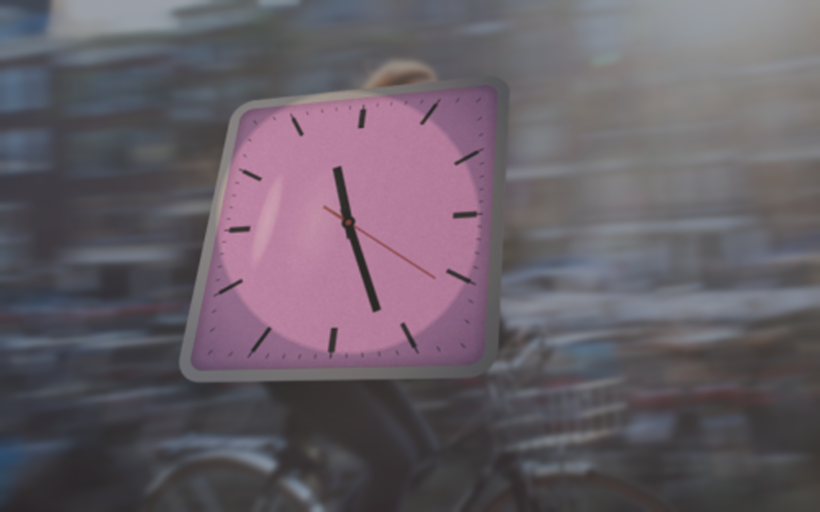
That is 11.26.21
